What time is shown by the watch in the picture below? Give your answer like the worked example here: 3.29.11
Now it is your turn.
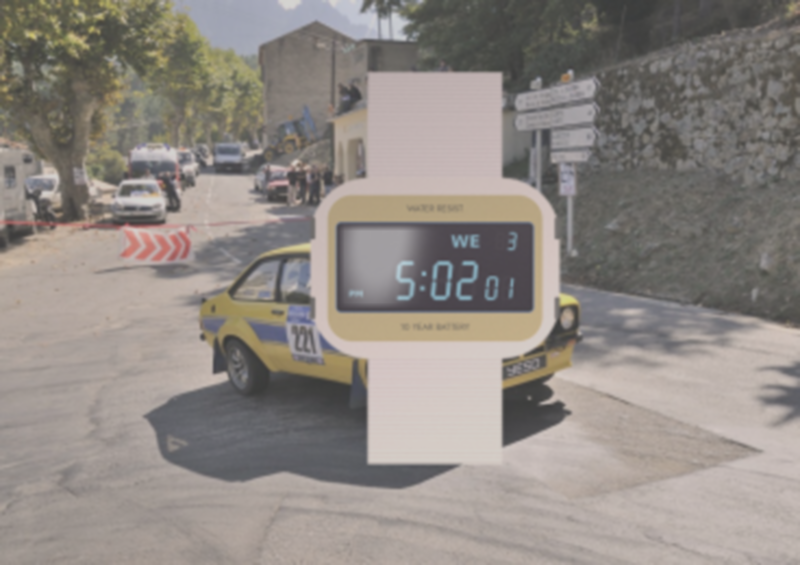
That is 5.02.01
